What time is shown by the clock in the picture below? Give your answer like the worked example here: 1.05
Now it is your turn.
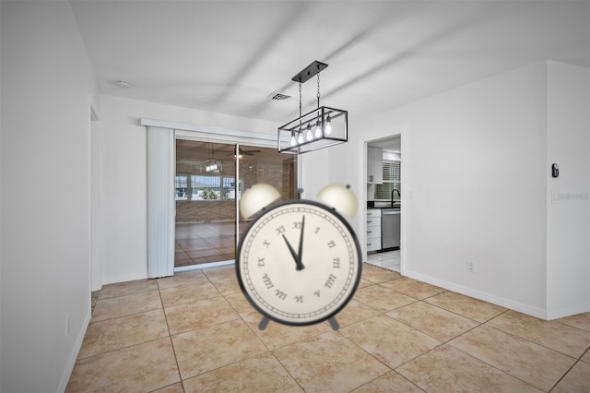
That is 11.01
